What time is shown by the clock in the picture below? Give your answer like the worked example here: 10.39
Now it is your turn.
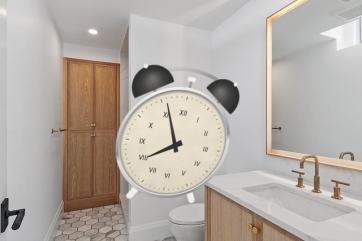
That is 7.56
